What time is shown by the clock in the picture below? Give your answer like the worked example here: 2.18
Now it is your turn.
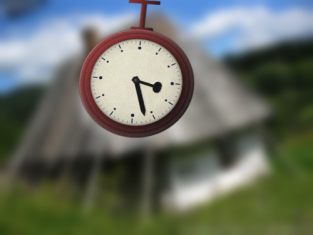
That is 3.27
